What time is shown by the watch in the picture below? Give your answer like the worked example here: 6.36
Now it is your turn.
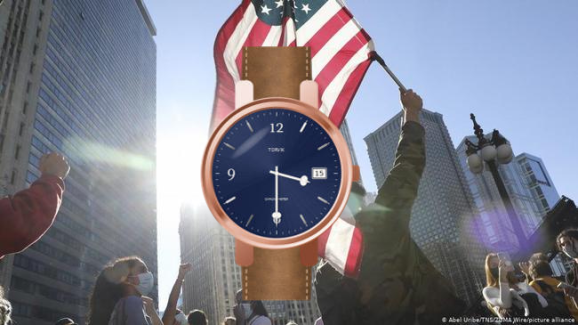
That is 3.30
